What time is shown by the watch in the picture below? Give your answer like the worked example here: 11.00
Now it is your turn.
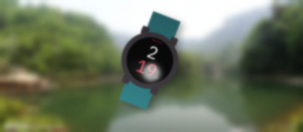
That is 2.19
